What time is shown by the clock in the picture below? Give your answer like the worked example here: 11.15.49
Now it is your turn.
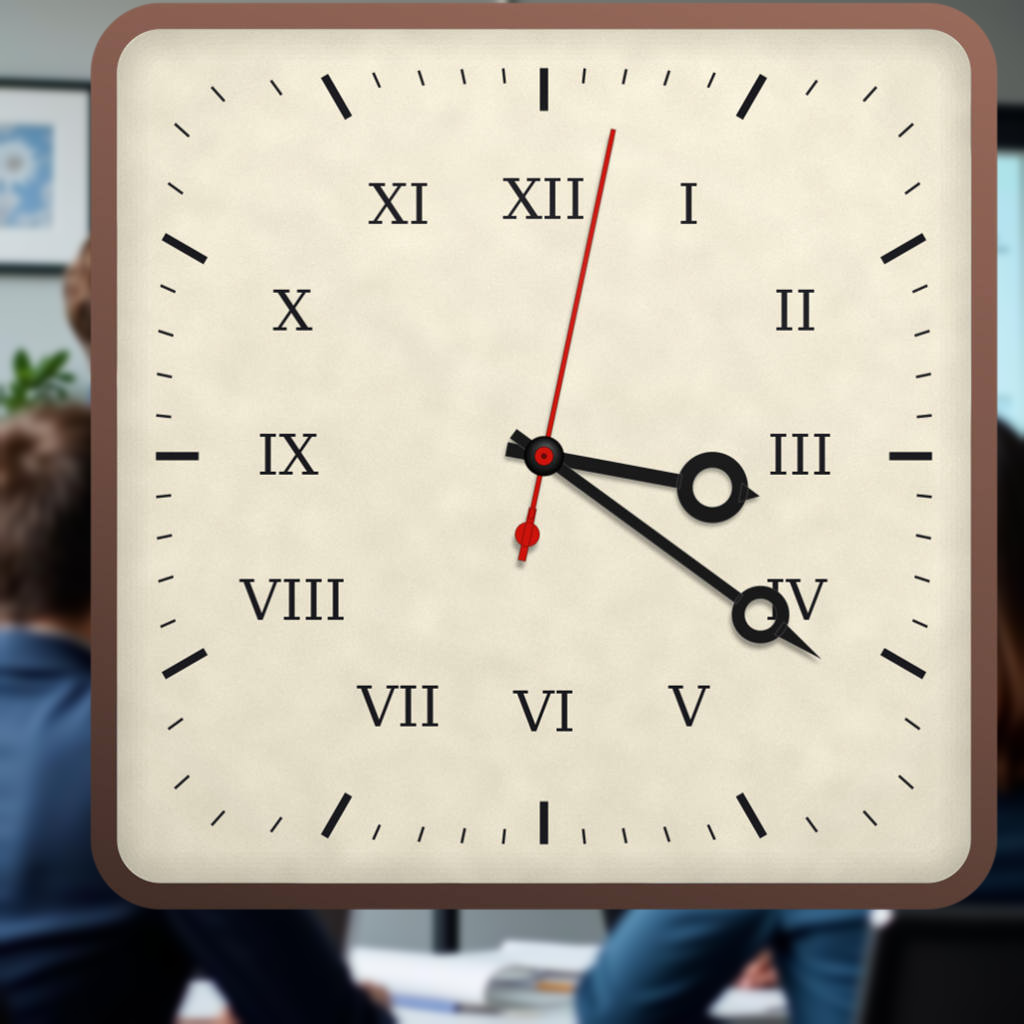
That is 3.21.02
